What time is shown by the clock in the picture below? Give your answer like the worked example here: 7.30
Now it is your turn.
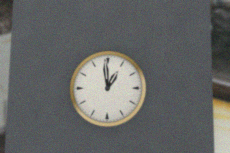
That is 12.59
